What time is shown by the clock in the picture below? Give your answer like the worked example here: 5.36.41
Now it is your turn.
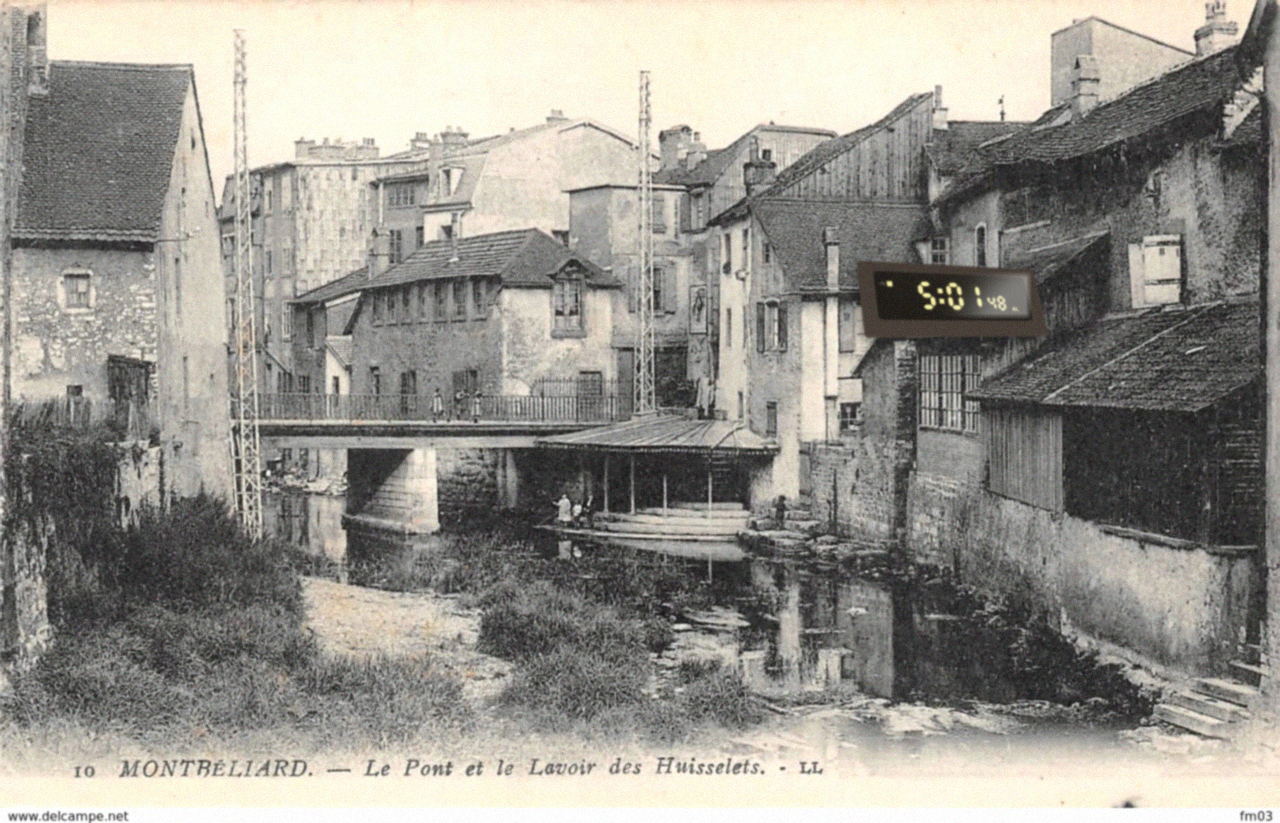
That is 5.01.48
